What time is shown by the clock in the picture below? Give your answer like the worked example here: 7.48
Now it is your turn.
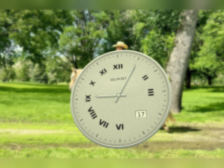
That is 9.05
